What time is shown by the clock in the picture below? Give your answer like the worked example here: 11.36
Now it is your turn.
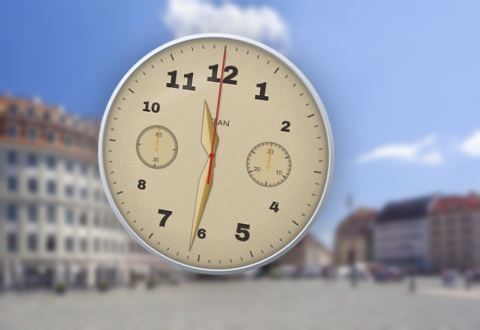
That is 11.31
